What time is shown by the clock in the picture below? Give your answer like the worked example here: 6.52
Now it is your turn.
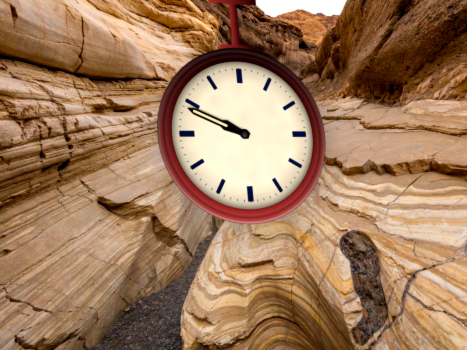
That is 9.49
